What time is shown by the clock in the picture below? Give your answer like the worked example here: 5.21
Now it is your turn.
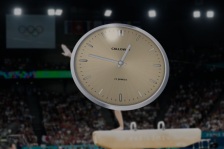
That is 12.47
